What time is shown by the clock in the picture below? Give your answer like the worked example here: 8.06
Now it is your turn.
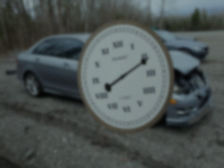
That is 8.11
